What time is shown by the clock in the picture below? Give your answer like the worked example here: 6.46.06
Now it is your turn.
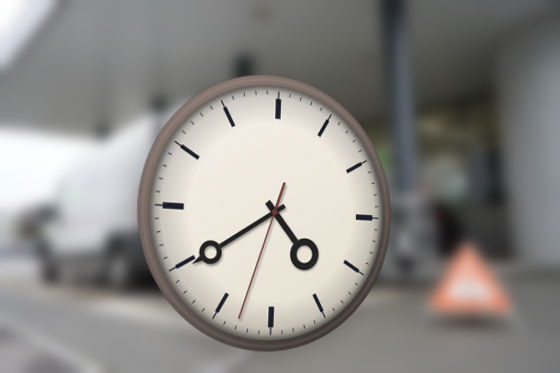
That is 4.39.33
